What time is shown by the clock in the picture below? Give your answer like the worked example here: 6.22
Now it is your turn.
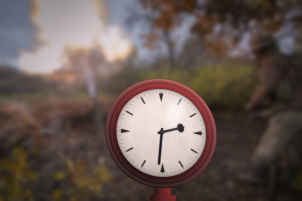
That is 2.31
